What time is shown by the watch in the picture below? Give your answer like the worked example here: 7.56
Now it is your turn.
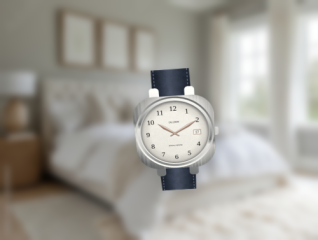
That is 10.10
